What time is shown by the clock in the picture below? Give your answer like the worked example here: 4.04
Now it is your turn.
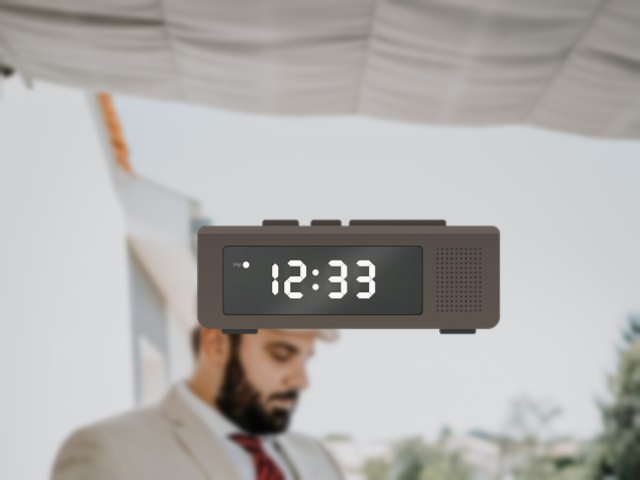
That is 12.33
